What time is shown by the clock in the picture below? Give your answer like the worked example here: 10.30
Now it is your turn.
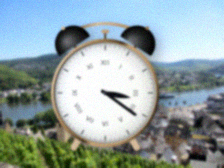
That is 3.21
